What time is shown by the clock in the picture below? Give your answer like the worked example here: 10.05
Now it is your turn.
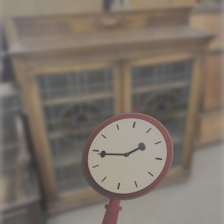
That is 1.44
